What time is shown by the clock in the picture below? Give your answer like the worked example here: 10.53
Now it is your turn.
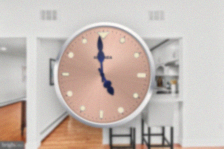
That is 4.59
